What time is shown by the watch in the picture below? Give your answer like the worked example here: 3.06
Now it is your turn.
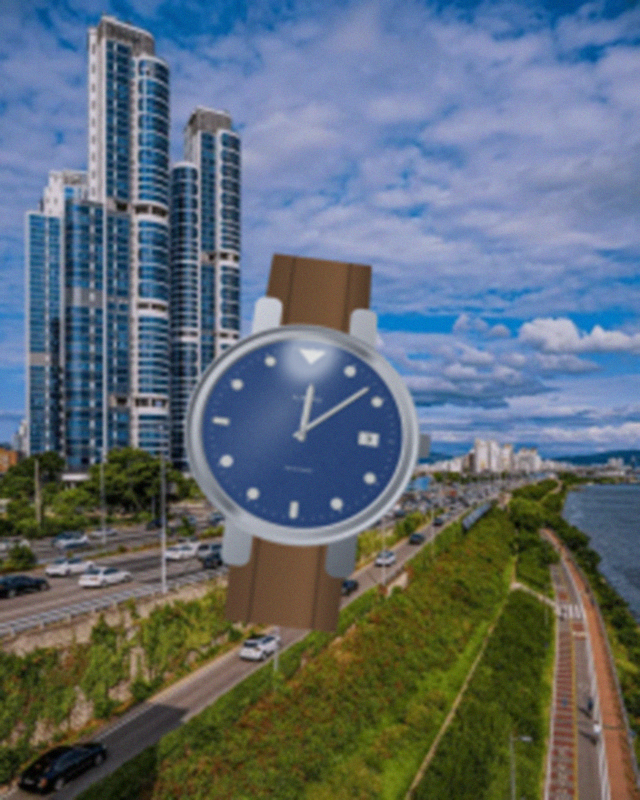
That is 12.08
